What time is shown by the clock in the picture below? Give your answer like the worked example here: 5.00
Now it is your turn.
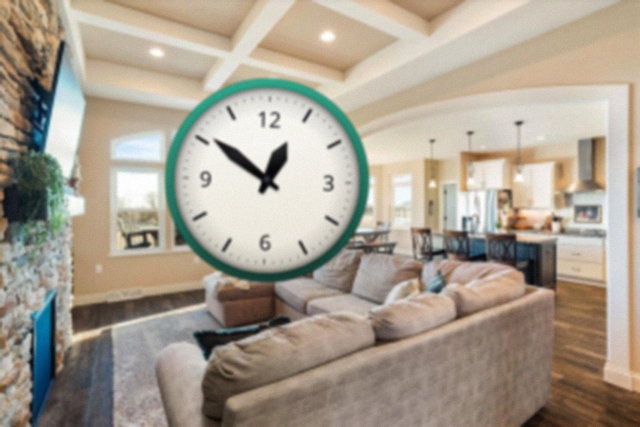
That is 12.51
